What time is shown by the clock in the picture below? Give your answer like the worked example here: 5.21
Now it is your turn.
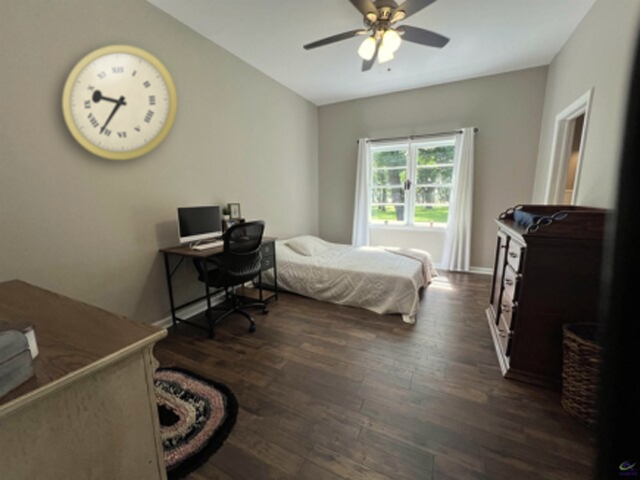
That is 9.36
